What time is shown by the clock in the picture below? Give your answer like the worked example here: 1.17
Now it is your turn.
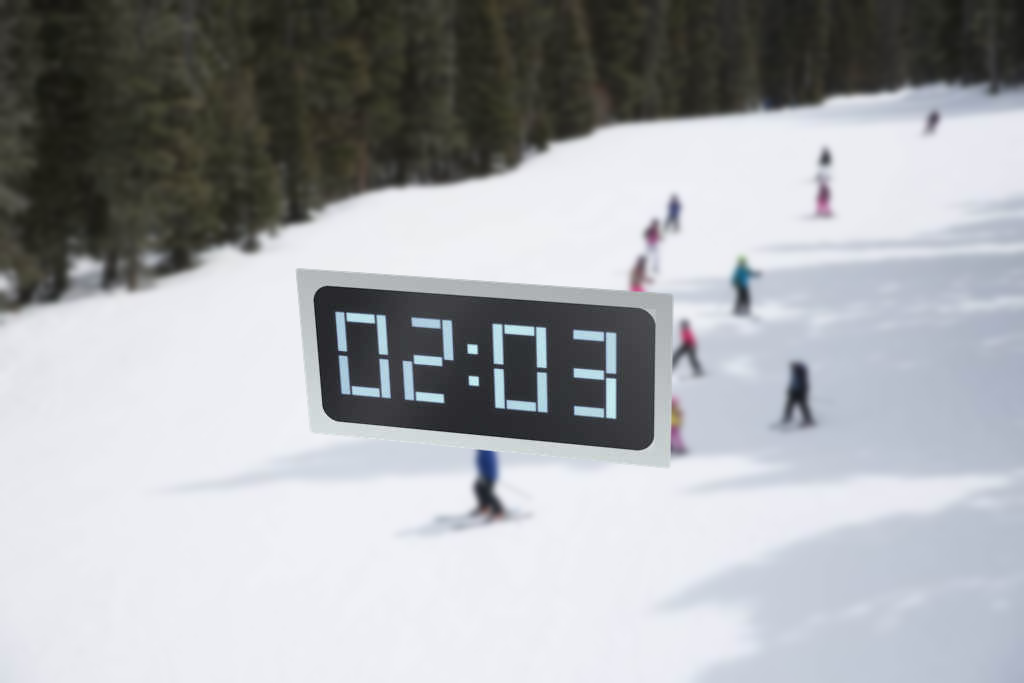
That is 2.03
